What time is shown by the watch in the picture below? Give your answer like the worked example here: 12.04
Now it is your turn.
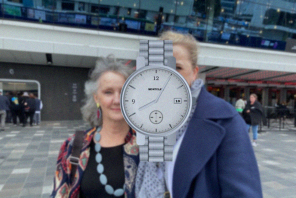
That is 8.05
